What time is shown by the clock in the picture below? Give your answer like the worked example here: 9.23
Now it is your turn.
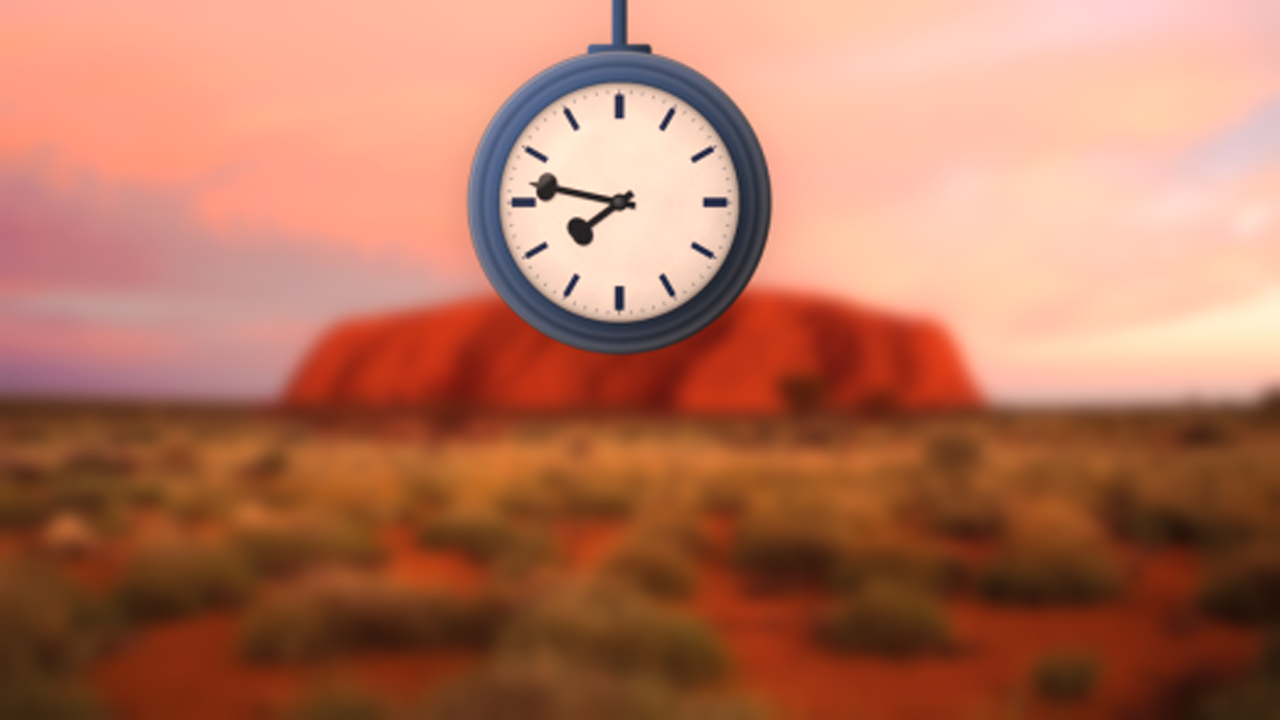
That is 7.47
